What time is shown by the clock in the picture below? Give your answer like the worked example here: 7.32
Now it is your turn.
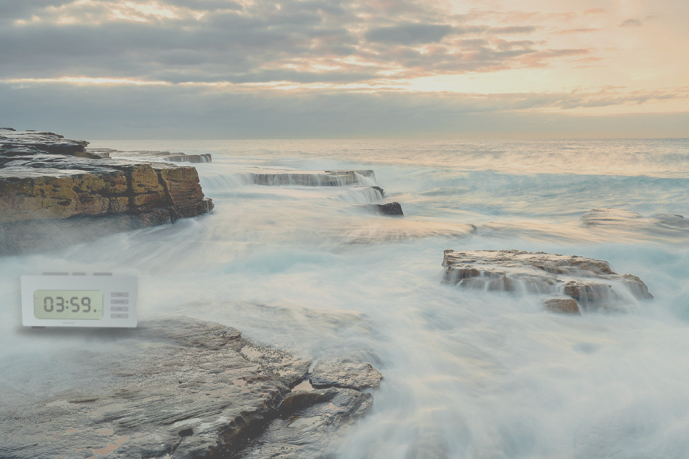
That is 3.59
